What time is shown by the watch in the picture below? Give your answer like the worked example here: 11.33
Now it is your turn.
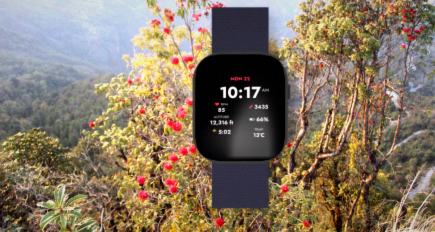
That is 10.17
